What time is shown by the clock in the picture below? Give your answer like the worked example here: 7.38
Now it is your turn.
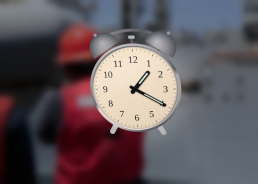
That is 1.20
